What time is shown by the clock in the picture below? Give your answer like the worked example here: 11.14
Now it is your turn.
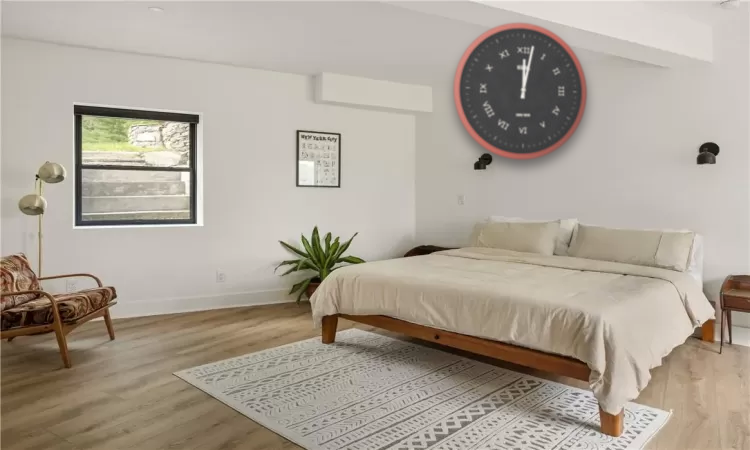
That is 12.02
